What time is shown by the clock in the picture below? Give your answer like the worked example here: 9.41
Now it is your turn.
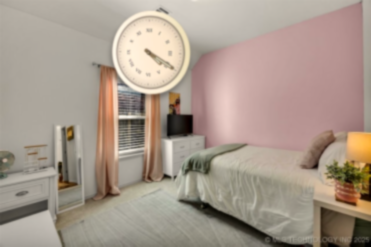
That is 4.20
